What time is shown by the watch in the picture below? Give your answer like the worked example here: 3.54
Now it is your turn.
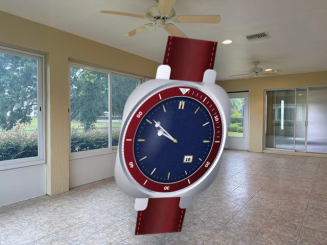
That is 9.51
